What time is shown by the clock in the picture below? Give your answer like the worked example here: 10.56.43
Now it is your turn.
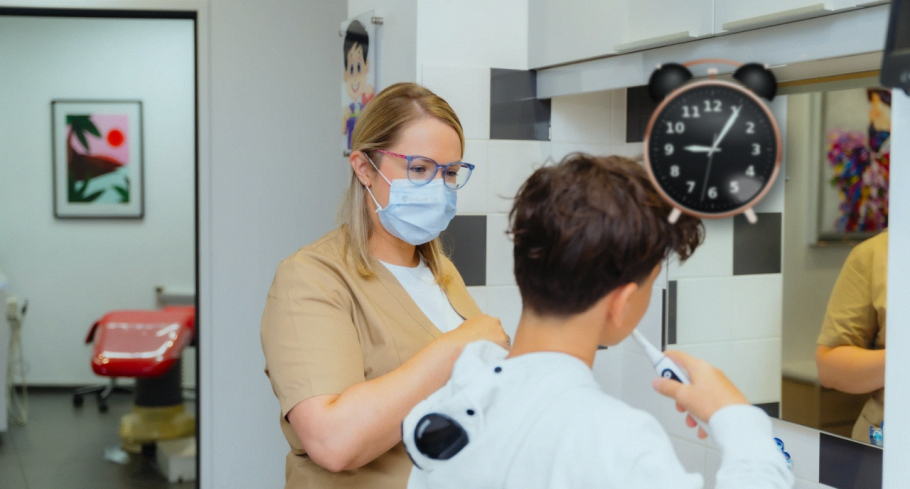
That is 9.05.32
